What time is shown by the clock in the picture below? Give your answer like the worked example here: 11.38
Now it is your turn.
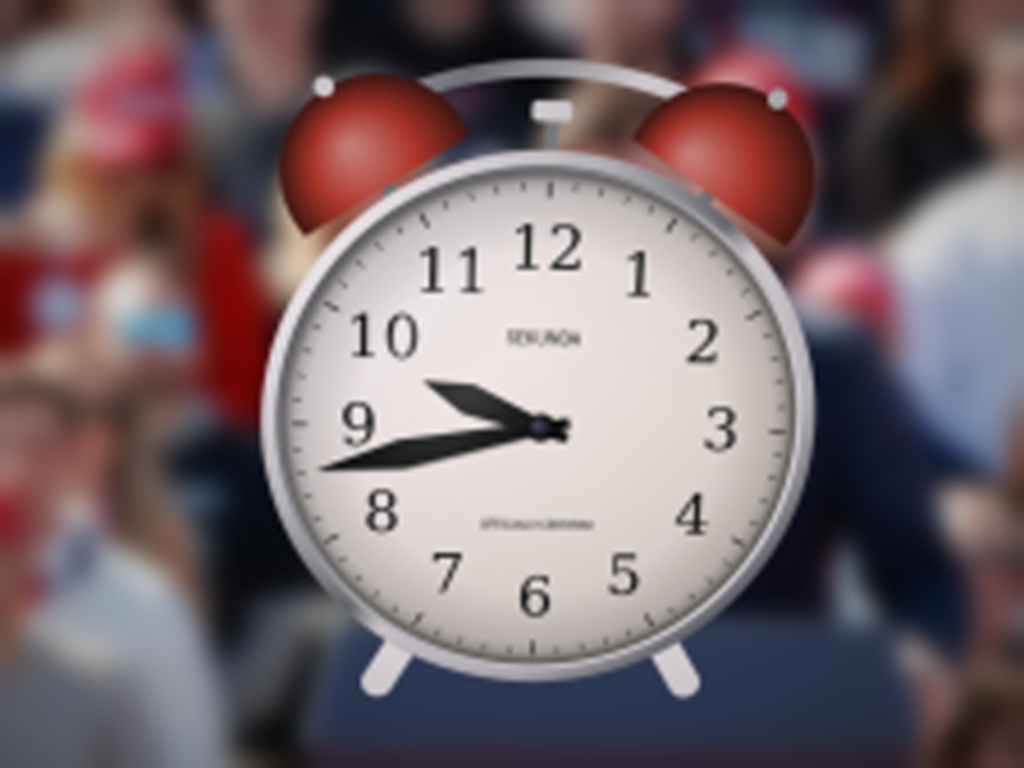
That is 9.43
